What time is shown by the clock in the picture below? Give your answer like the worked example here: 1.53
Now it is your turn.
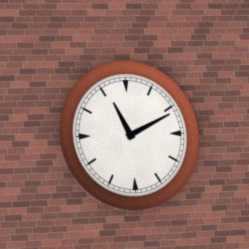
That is 11.11
